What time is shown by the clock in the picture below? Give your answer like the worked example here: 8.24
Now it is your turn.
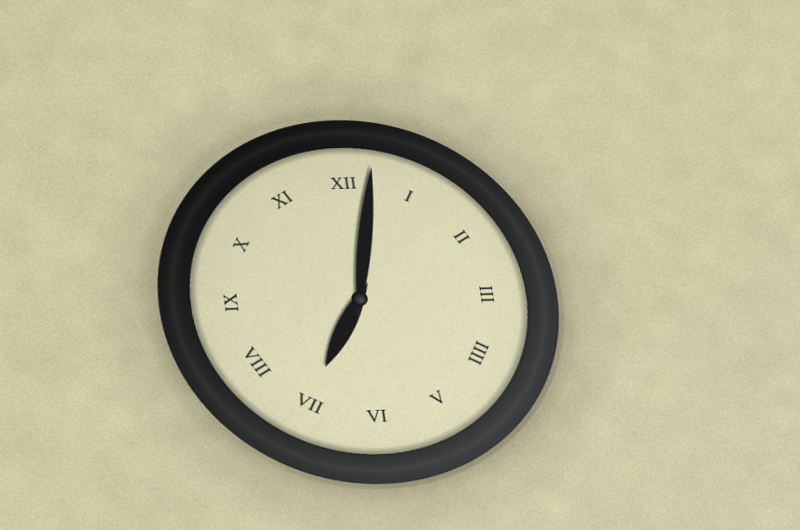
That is 7.02
